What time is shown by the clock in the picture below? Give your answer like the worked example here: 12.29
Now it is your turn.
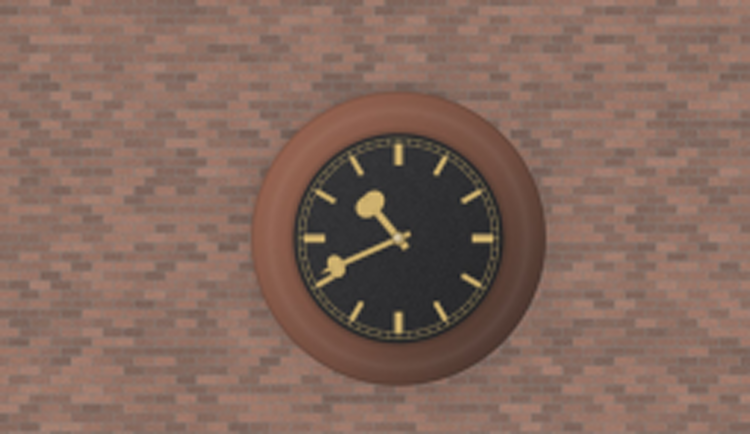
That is 10.41
